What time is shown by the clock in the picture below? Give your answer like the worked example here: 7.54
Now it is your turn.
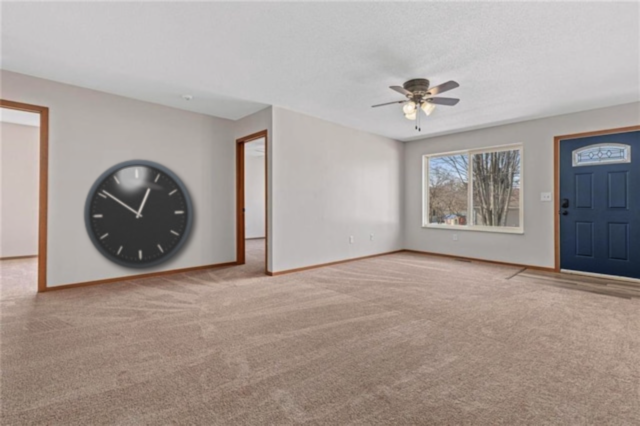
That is 12.51
